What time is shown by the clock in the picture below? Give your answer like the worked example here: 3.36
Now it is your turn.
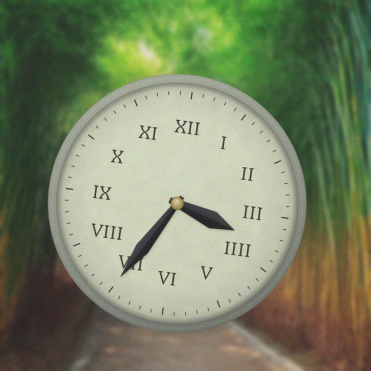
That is 3.35
